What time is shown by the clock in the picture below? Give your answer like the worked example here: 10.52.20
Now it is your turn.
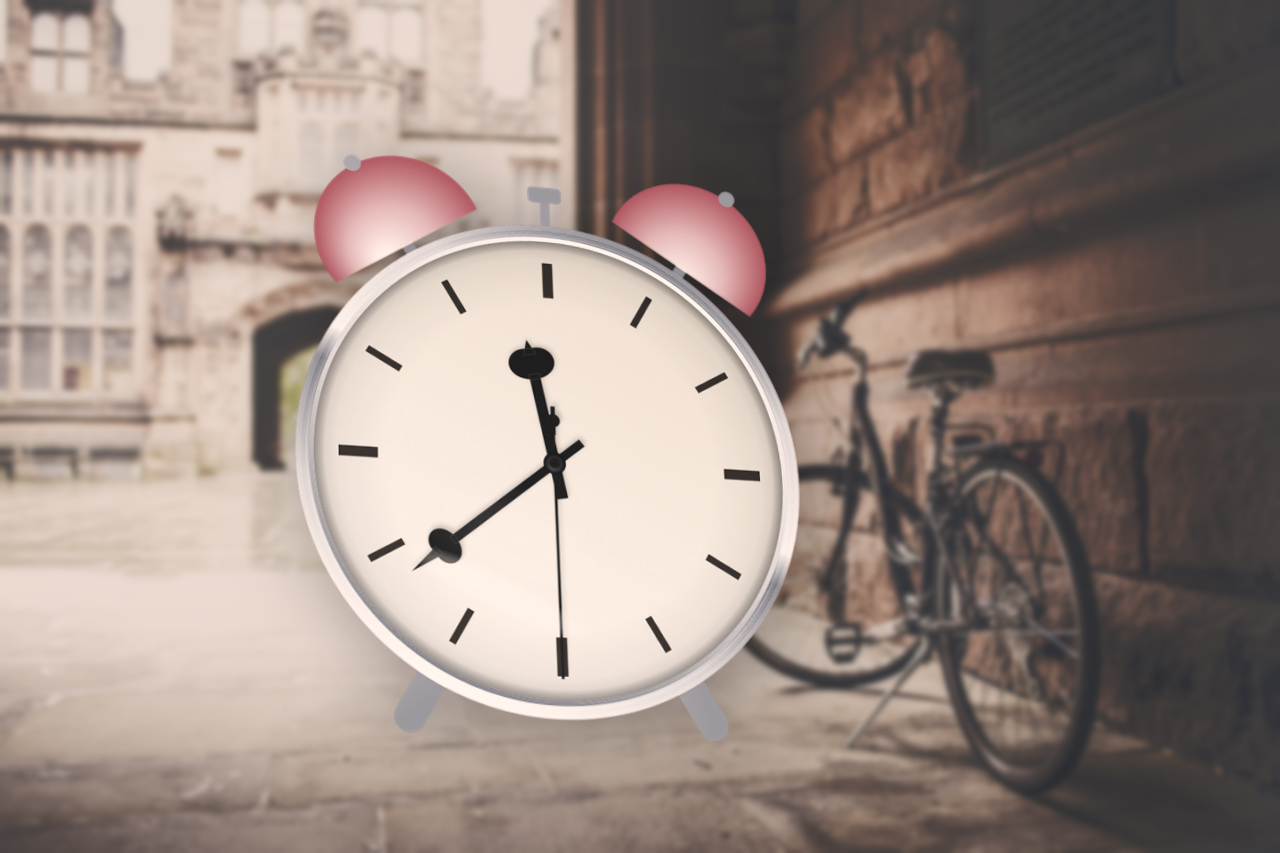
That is 11.38.30
